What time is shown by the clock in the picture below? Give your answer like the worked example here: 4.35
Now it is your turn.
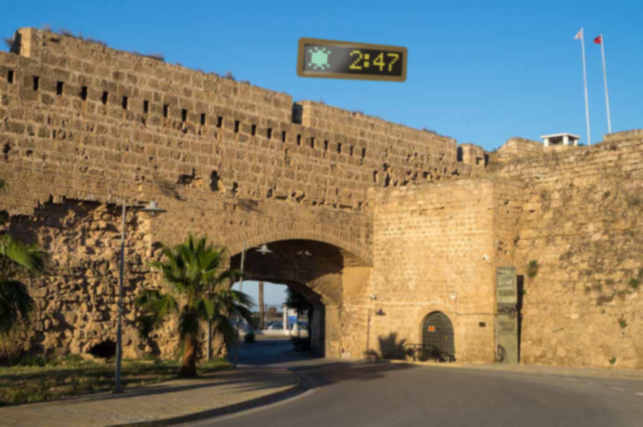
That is 2.47
